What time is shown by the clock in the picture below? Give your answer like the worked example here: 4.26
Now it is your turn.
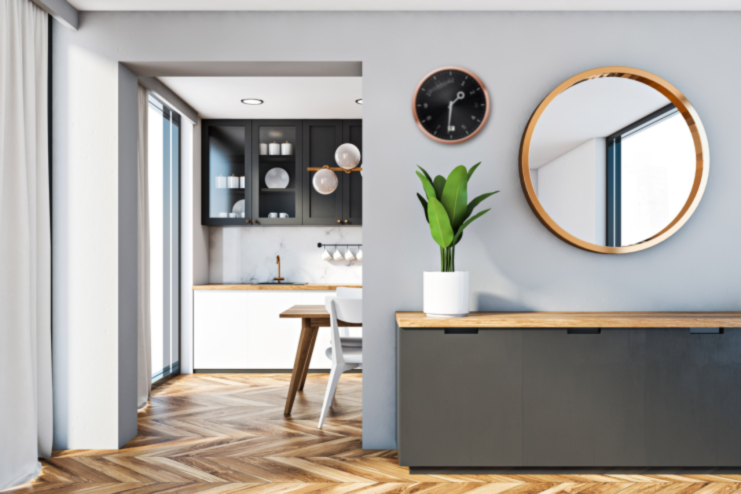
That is 1.31
